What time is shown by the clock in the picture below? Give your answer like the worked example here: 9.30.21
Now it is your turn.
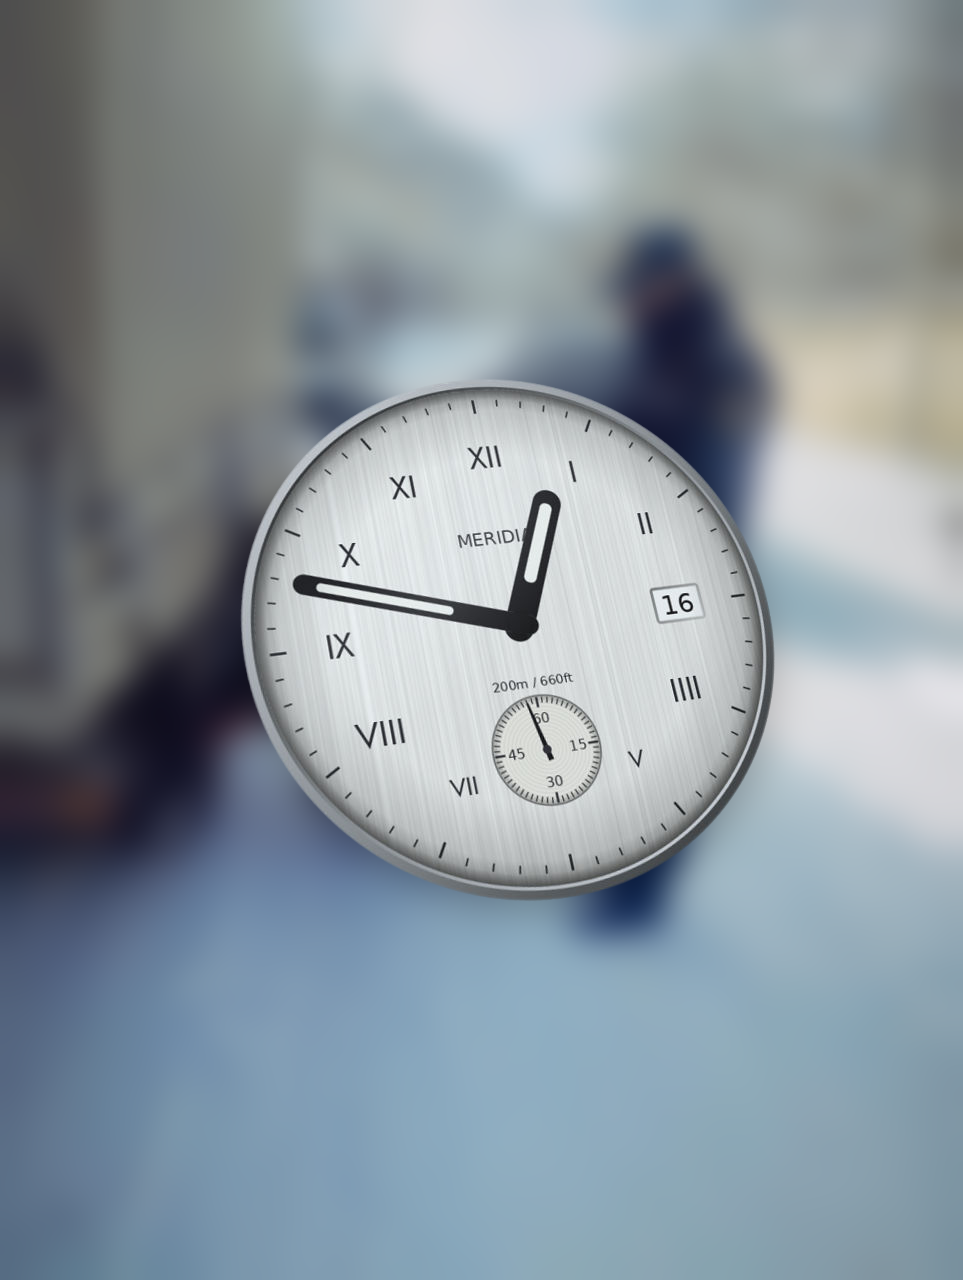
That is 12.47.58
